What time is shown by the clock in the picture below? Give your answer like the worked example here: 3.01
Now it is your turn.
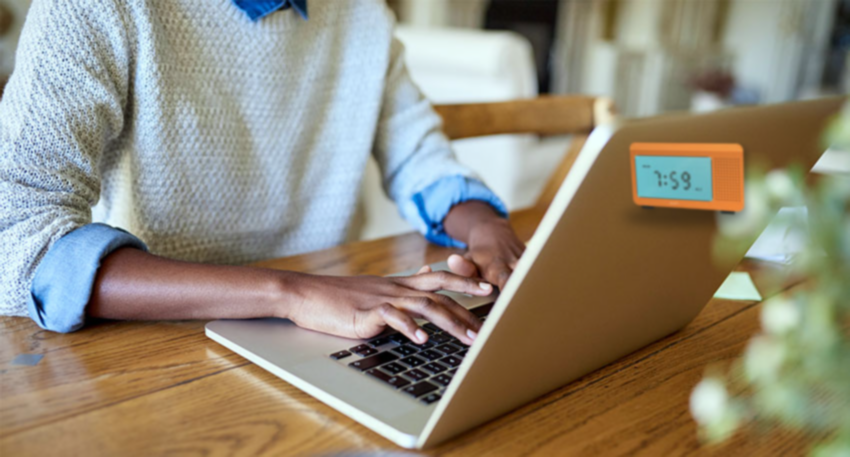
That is 7.59
